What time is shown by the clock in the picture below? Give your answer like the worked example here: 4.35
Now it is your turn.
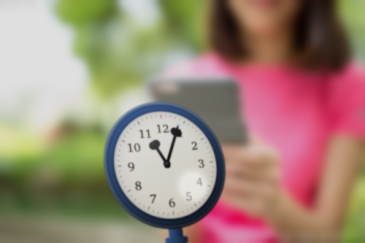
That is 11.04
